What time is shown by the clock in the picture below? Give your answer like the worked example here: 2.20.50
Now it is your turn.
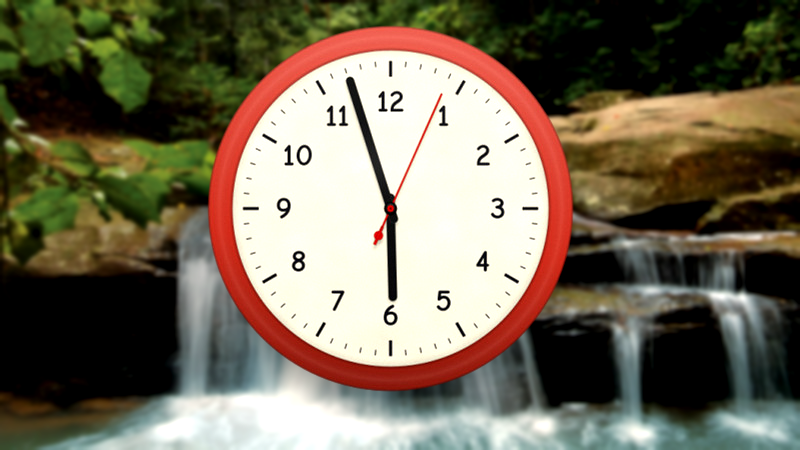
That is 5.57.04
